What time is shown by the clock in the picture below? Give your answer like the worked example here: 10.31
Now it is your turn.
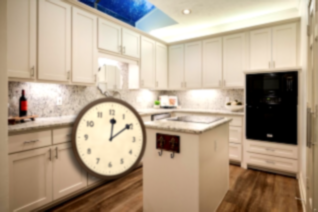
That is 12.09
